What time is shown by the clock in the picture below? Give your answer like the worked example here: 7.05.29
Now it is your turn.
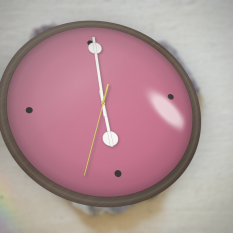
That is 6.00.34
